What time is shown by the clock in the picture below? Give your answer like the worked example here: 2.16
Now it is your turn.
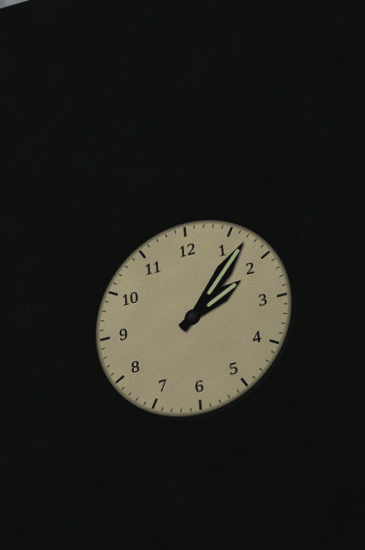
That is 2.07
